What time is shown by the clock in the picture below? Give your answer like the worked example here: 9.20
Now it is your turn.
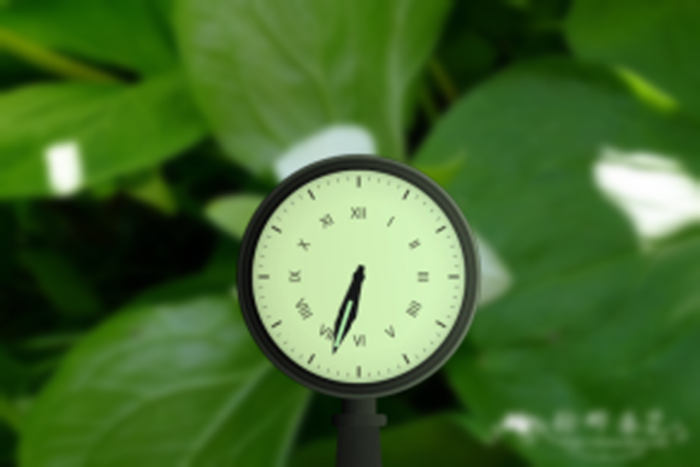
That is 6.33
